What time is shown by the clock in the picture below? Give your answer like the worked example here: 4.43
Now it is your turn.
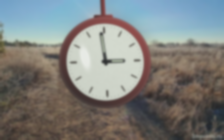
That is 2.59
